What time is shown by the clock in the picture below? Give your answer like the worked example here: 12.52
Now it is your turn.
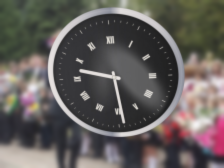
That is 9.29
